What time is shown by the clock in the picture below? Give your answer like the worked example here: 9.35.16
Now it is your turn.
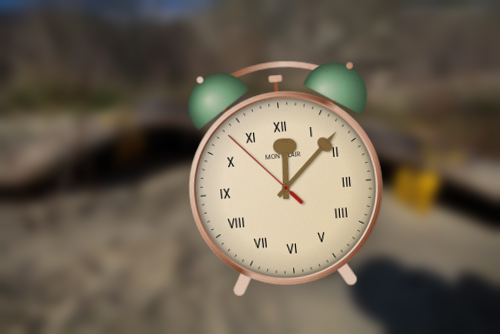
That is 12.07.53
